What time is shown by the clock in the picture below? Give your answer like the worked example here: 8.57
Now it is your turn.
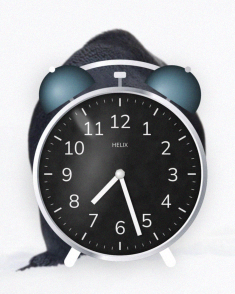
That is 7.27
